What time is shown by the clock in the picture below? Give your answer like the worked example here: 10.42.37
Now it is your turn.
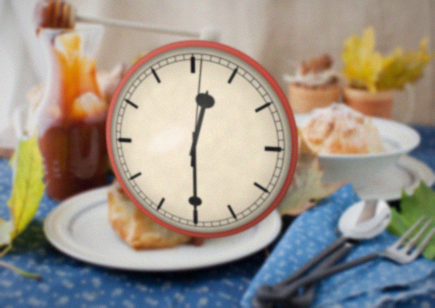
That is 12.30.01
